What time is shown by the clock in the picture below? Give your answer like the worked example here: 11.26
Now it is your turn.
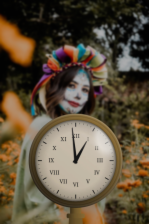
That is 12.59
